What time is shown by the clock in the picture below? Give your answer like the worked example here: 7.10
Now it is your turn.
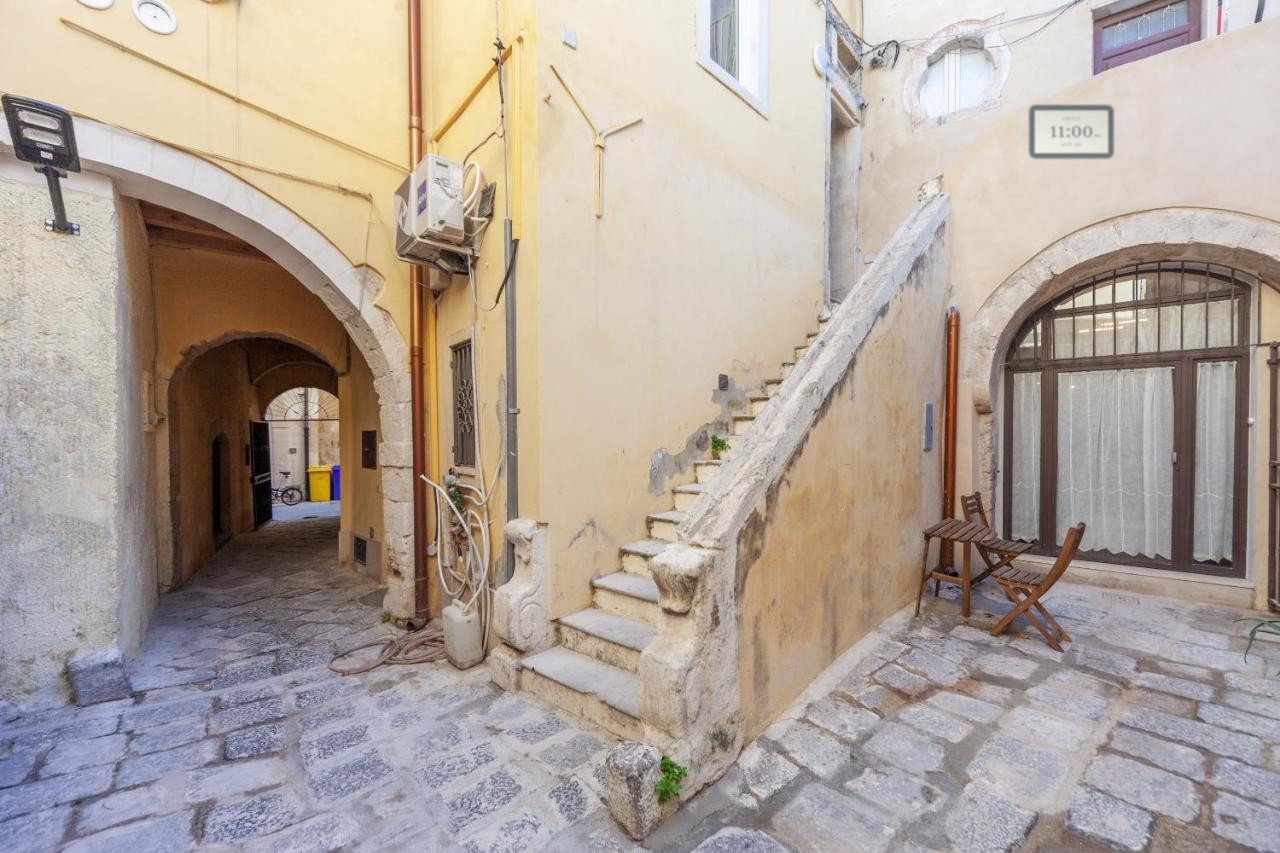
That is 11.00
